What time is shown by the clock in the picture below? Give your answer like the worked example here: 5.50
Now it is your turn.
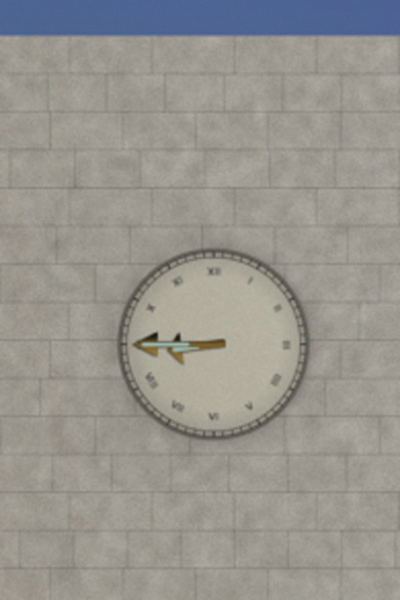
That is 8.45
